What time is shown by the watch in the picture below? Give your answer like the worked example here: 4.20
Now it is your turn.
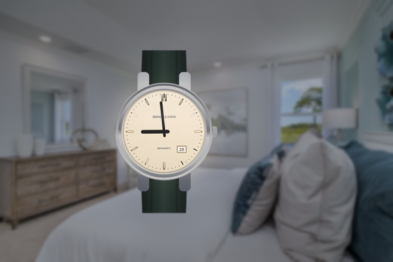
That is 8.59
